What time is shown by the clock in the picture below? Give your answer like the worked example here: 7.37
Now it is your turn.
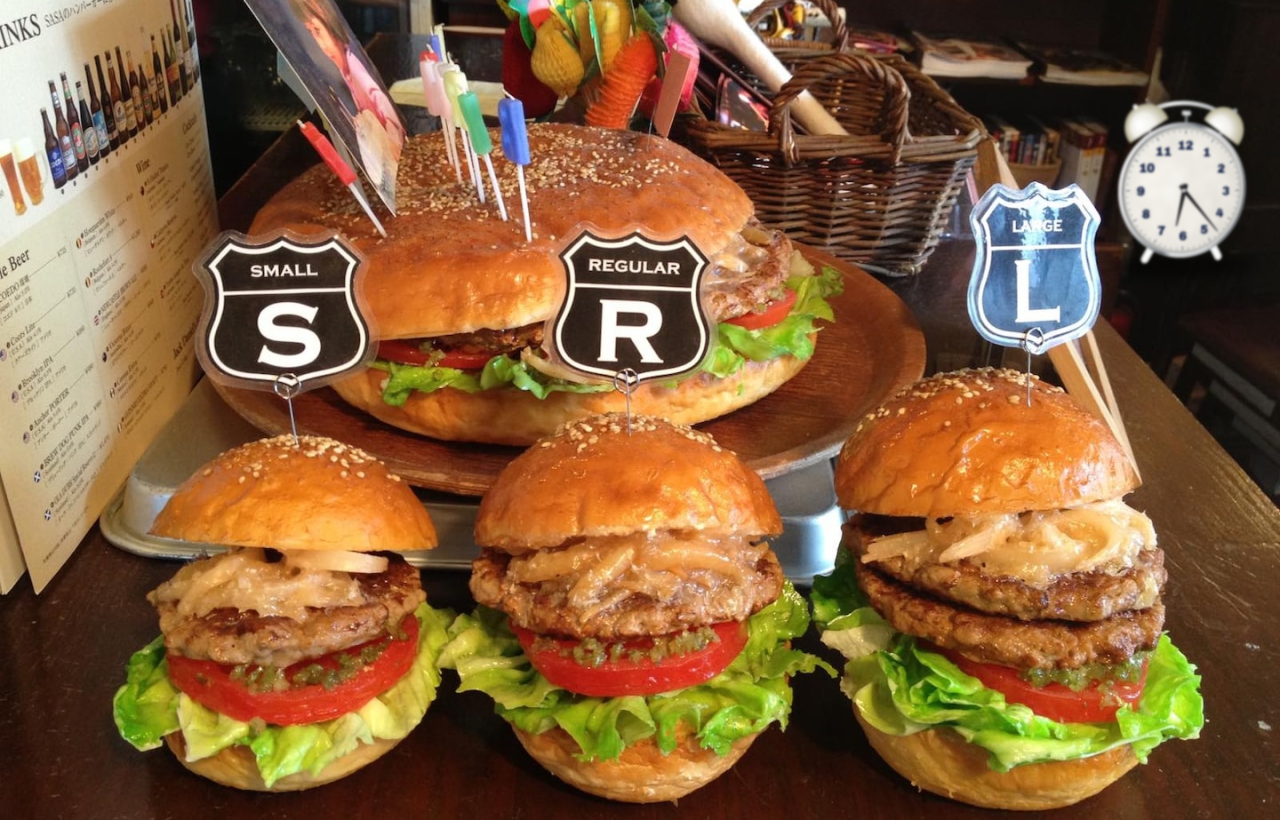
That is 6.23
